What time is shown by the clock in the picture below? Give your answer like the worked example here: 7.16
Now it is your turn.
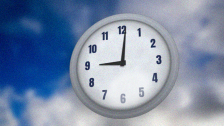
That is 9.01
